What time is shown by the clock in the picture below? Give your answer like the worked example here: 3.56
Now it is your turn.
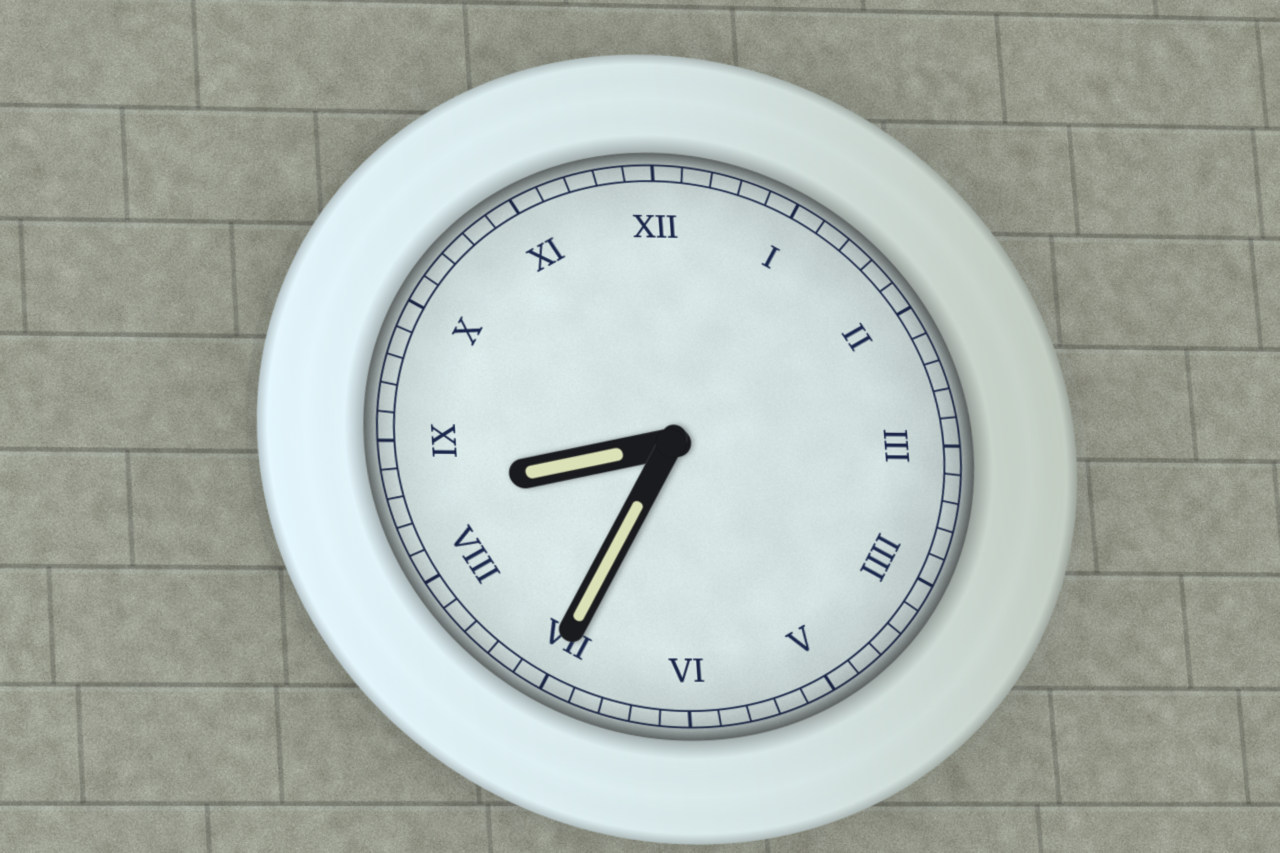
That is 8.35
